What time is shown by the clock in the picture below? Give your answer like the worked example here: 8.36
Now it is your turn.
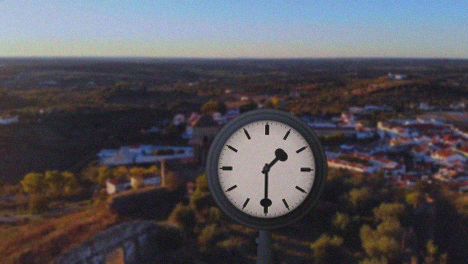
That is 1.30
